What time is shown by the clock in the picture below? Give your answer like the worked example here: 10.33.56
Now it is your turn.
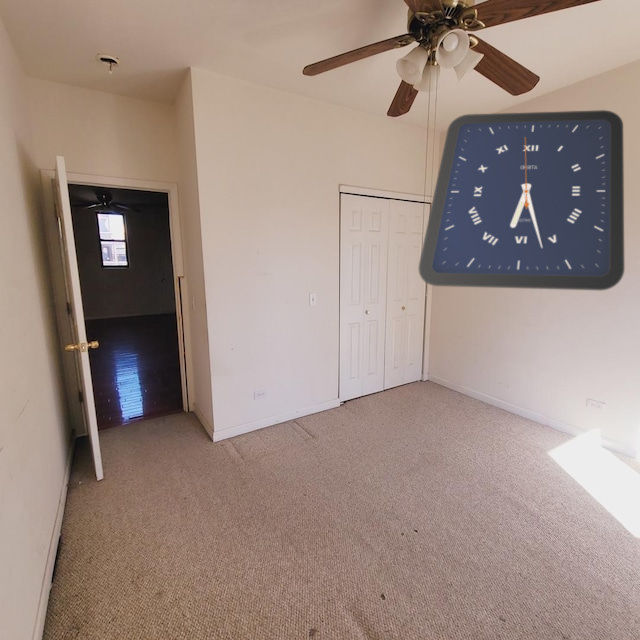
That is 6.26.59
